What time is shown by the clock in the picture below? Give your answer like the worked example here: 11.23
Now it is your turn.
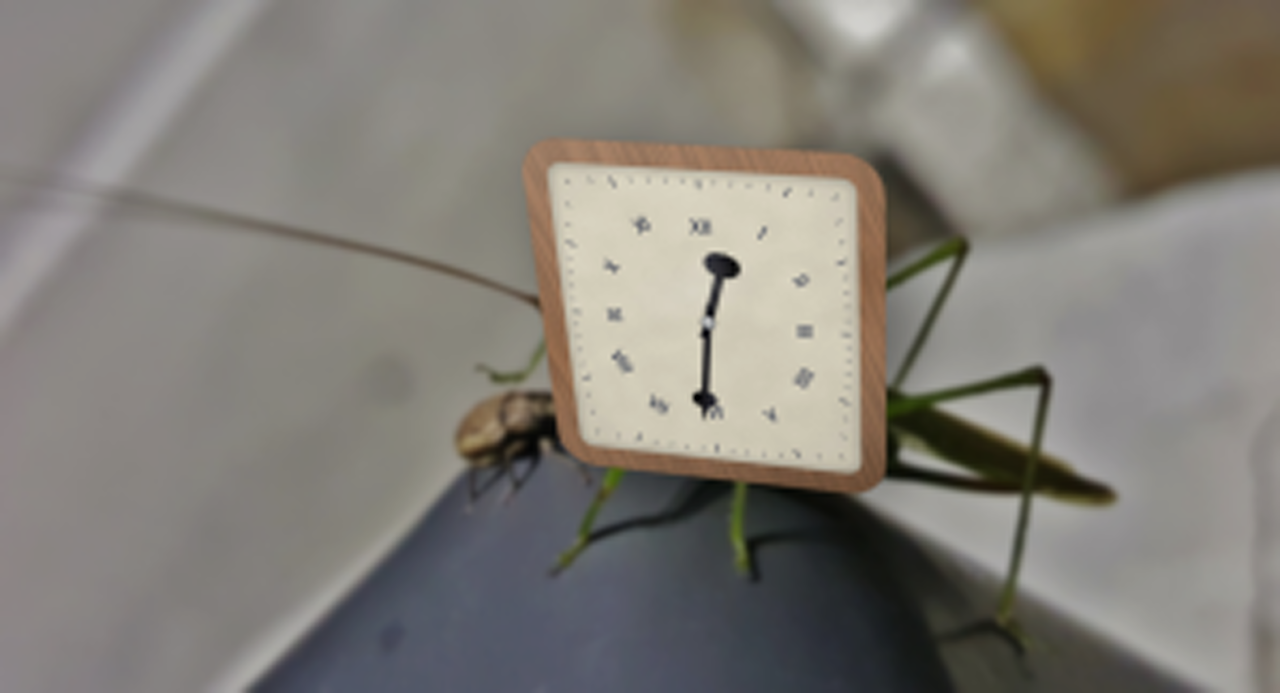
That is 12.31
